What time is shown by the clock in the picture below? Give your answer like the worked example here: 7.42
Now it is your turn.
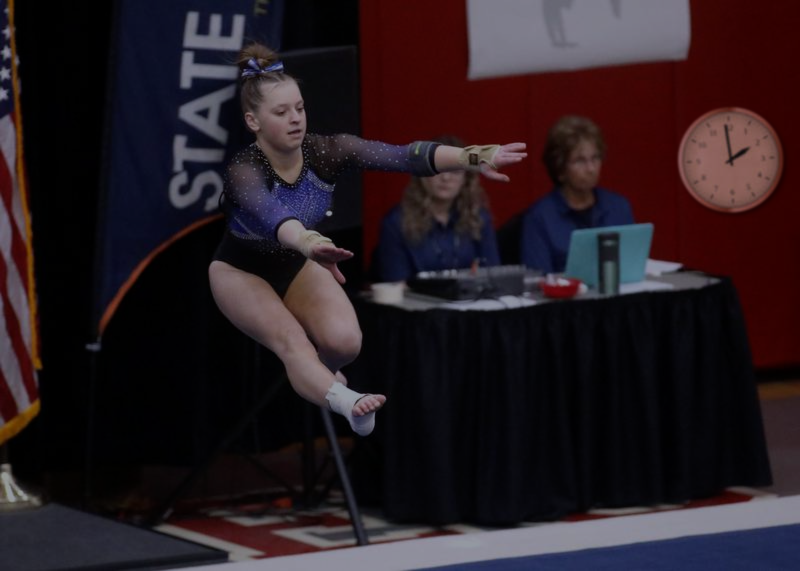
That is 1.59
